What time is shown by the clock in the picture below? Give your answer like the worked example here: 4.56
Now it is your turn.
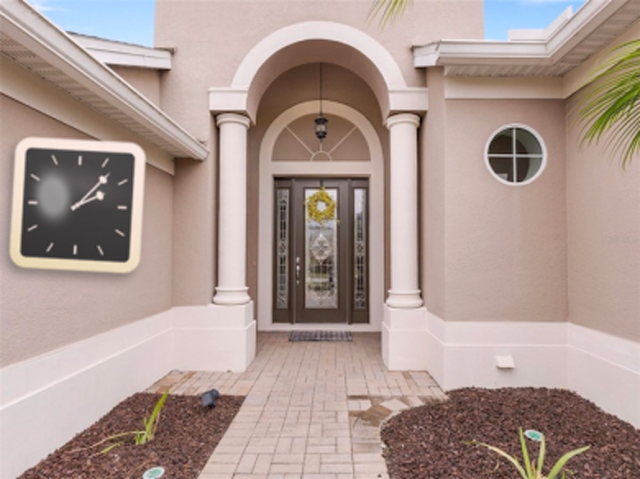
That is 2.07
